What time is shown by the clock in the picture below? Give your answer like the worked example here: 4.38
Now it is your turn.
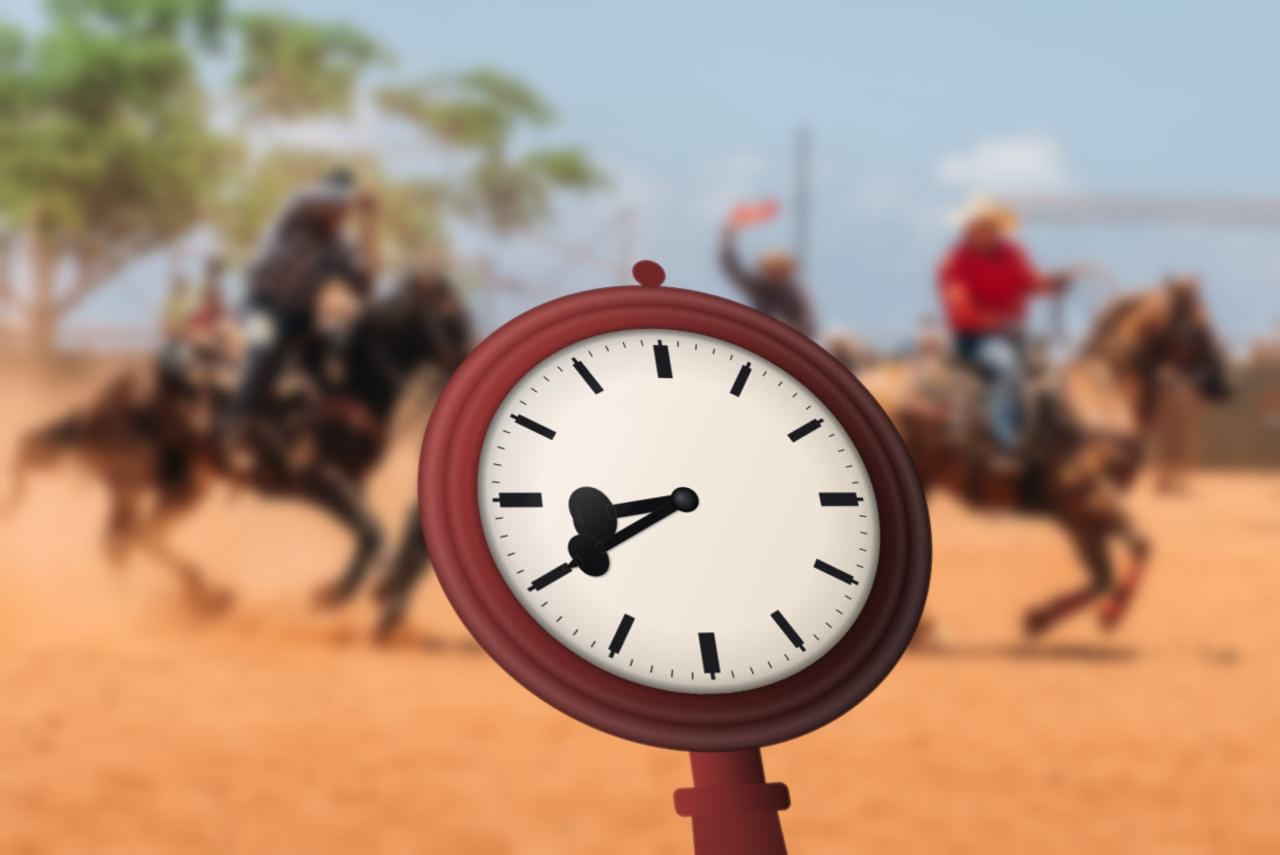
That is 8.40
